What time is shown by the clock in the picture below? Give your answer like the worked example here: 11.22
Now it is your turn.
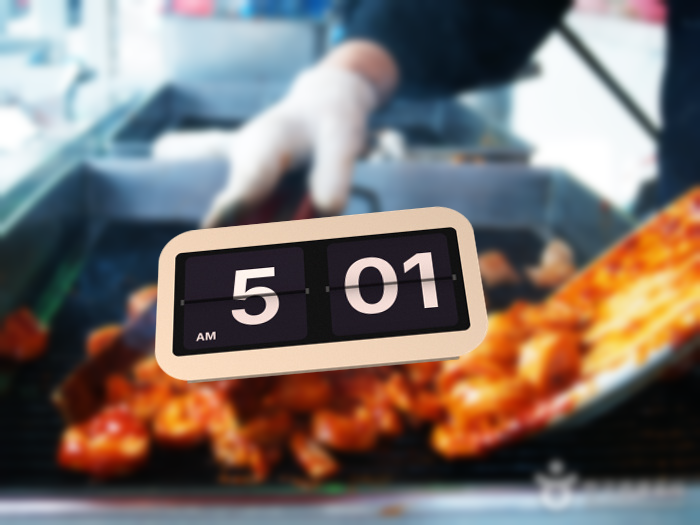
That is 5.01
